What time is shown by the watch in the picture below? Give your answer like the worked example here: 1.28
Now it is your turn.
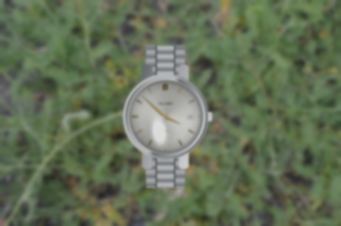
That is 3.52
